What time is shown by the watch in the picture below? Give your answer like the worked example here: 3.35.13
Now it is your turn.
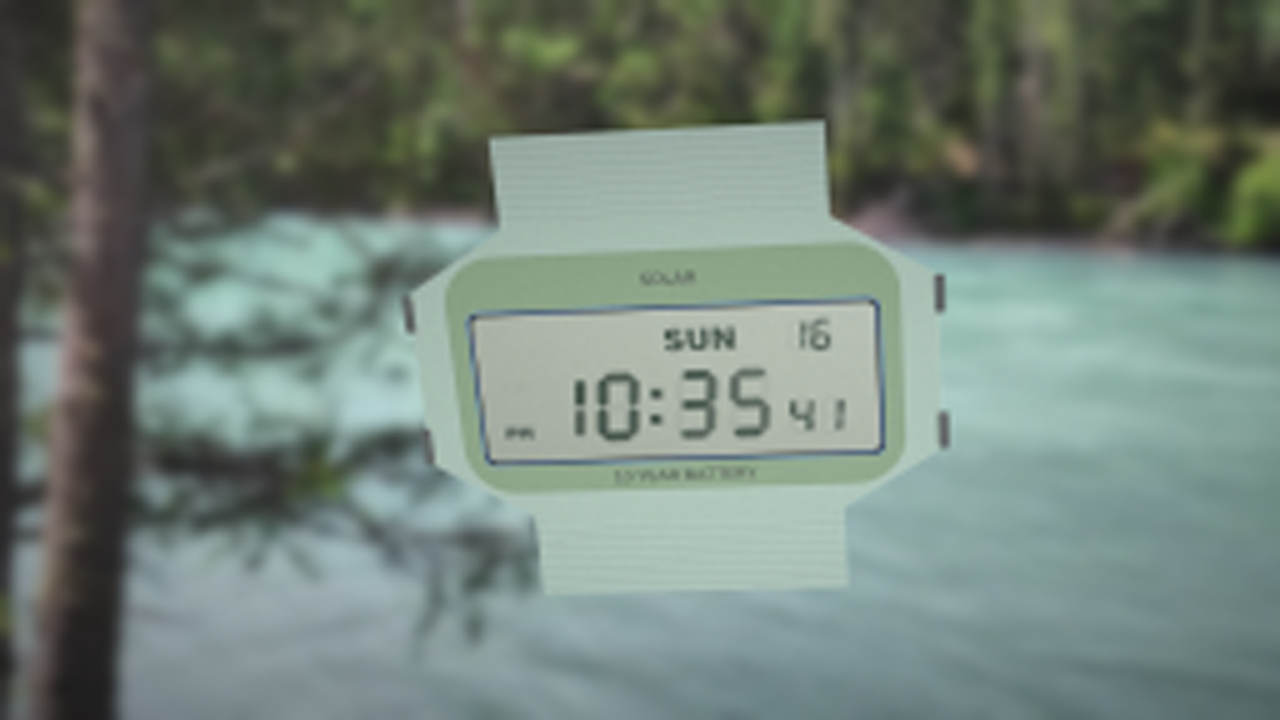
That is 10.35.41
